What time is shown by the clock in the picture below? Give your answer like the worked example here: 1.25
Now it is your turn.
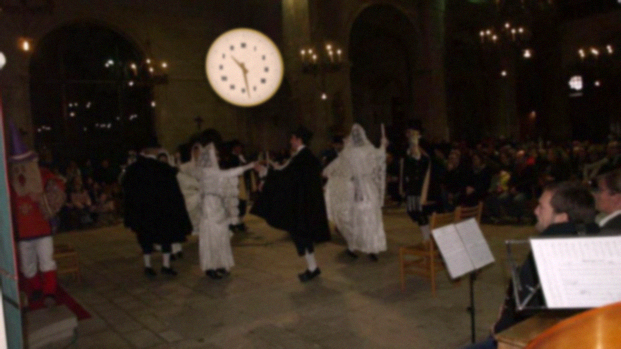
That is 10.28
